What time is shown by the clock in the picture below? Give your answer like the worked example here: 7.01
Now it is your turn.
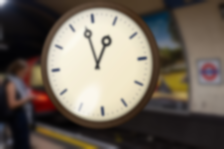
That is 12.58
